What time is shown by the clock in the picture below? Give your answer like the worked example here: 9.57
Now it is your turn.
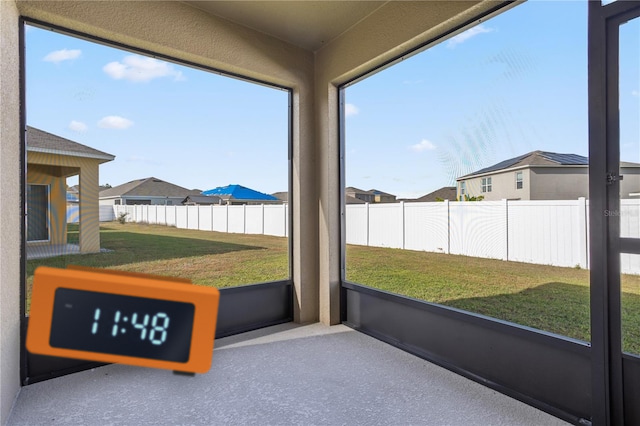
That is 11.48
